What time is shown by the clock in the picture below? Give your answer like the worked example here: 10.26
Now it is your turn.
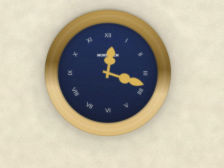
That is 12.18
